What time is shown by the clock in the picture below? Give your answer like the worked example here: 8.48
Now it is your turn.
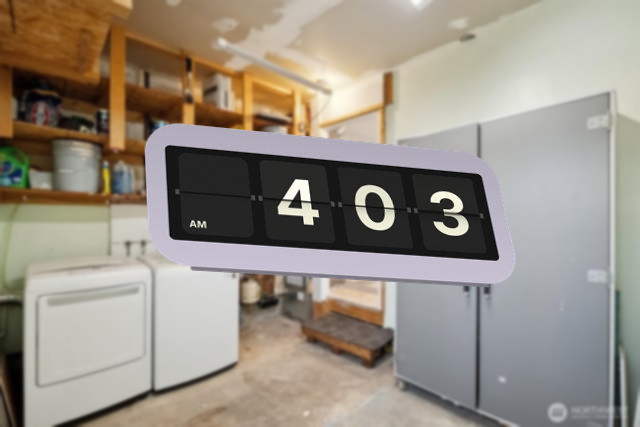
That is 4.03
